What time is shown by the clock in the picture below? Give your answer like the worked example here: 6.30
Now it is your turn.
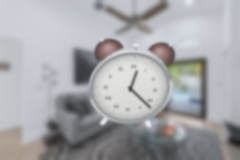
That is 12.22
